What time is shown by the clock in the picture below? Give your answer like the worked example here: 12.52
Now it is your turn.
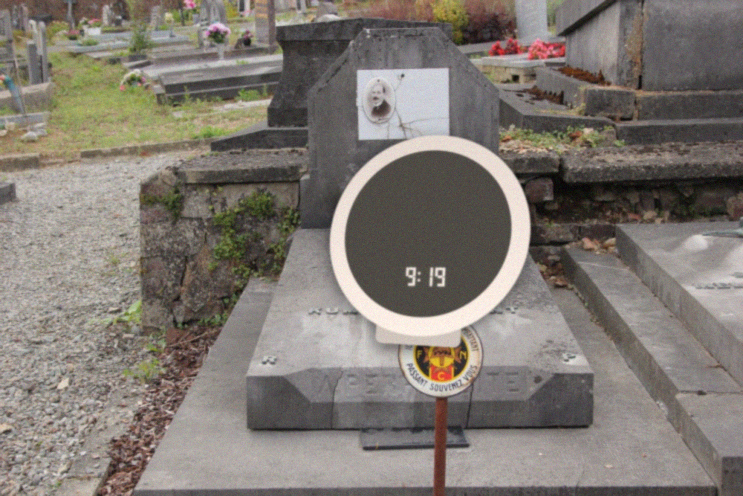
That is 9.19
